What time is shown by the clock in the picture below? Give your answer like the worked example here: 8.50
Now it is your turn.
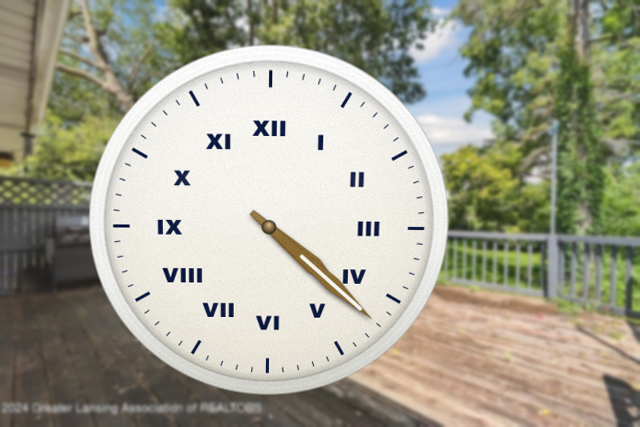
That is 4.22
